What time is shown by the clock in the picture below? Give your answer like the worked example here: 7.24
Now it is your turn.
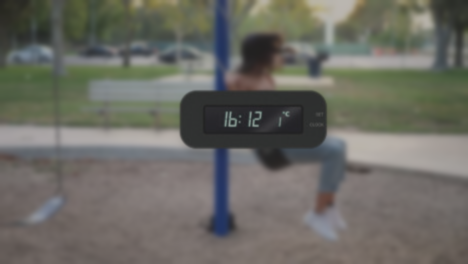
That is 16.12
